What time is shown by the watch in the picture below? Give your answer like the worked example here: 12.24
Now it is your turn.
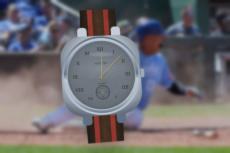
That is 12.08
